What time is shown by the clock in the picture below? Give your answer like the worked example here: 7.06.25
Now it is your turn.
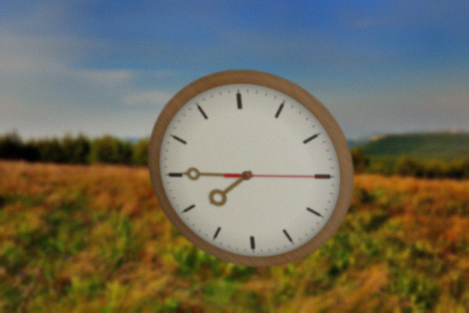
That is 7.45.15
